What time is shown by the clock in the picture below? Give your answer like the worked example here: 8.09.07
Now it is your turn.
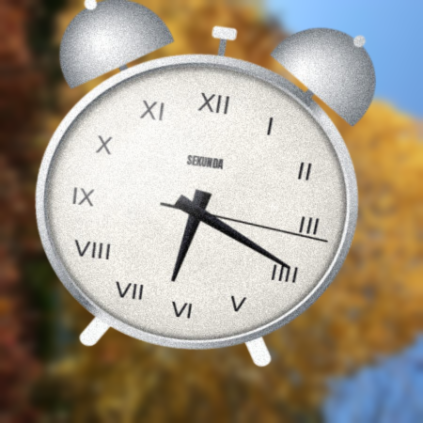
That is 6.19.16
